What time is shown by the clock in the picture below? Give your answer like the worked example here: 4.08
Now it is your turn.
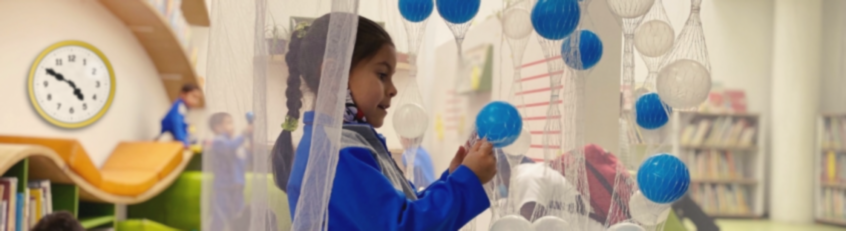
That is 4.50
